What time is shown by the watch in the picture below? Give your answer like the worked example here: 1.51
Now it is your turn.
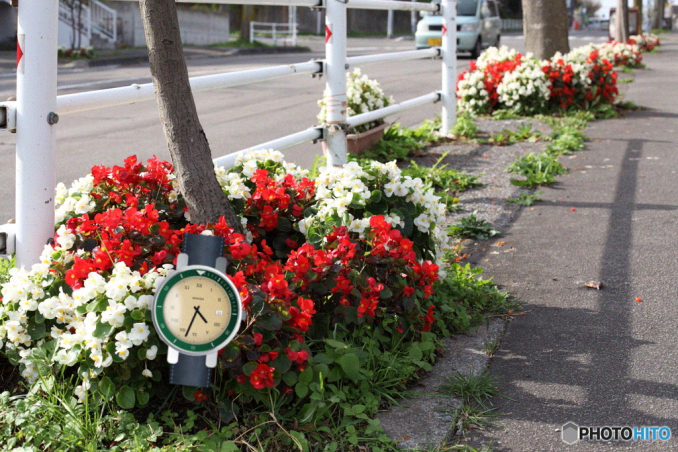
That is 4.33
